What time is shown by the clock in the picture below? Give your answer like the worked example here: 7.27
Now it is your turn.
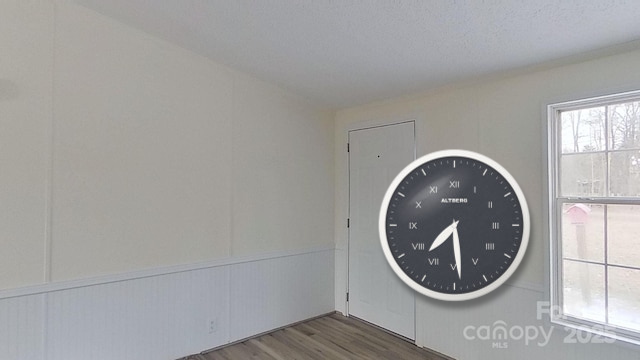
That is 7.29
